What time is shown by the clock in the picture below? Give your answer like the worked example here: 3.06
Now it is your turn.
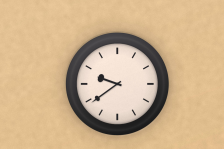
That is 9.39
